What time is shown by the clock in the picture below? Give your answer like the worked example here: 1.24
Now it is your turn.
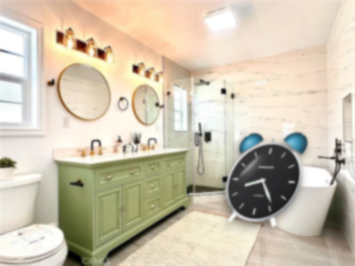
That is 8.24
